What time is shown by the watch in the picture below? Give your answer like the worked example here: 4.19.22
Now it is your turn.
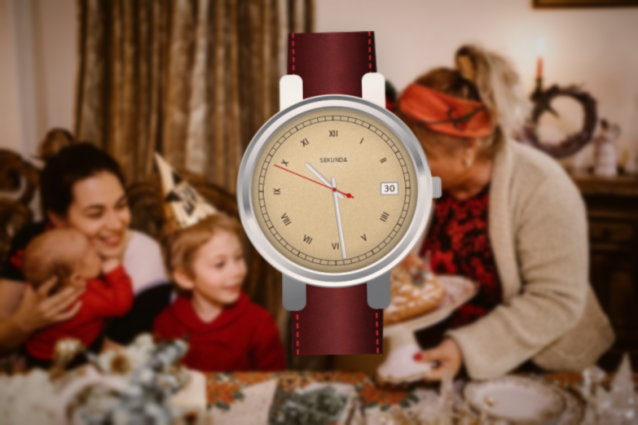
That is 10.28.49
